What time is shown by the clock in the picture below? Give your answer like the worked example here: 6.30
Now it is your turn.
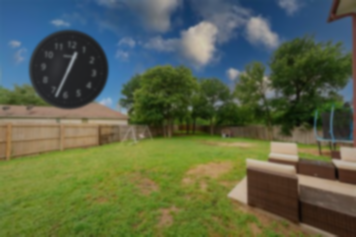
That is 12.33
